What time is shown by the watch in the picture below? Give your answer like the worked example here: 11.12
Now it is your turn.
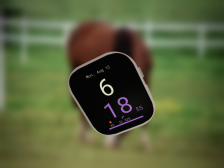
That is 6.18
